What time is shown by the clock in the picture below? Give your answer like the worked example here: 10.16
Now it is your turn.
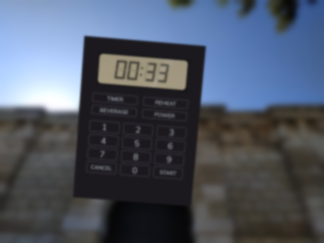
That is 0.33
